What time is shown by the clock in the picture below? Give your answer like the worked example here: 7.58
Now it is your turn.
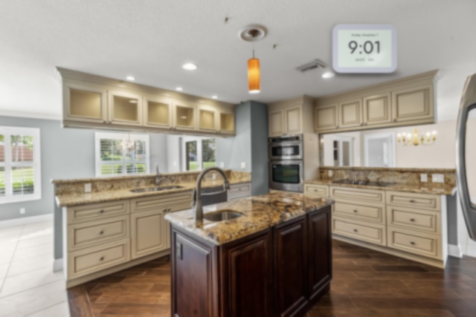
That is 9.01
